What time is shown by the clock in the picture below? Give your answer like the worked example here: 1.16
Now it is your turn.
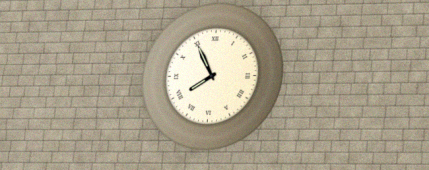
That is 7.55
